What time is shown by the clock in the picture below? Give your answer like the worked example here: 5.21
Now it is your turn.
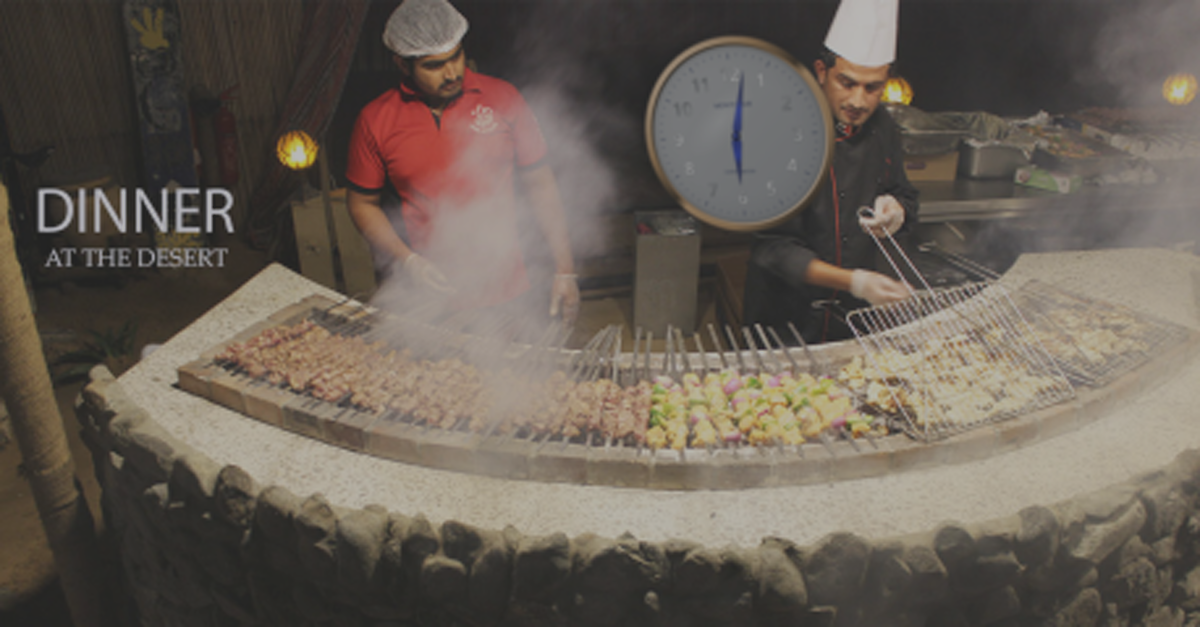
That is 6.02
